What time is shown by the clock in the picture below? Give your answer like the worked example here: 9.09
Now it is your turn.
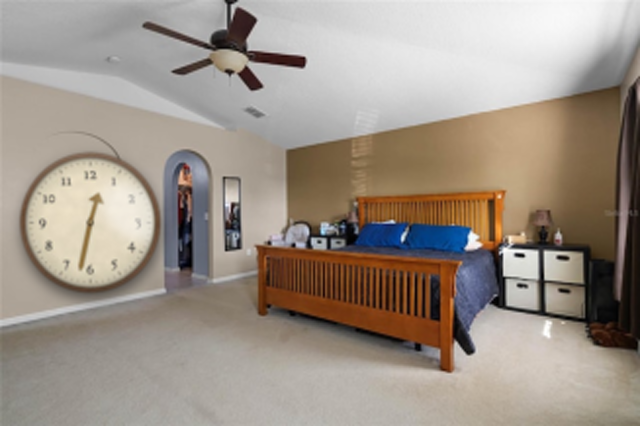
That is 12.32
